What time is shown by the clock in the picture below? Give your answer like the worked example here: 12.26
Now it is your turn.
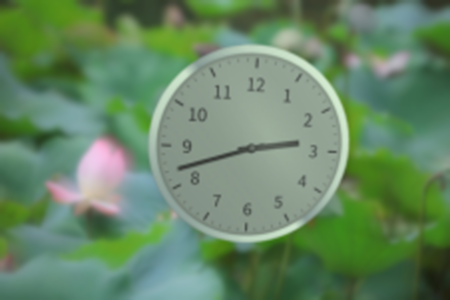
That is 2.42
